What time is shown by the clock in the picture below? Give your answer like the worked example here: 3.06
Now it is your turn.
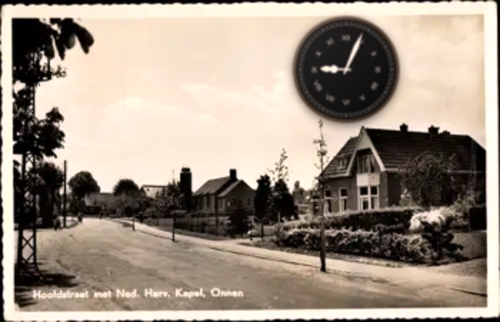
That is 9.04
